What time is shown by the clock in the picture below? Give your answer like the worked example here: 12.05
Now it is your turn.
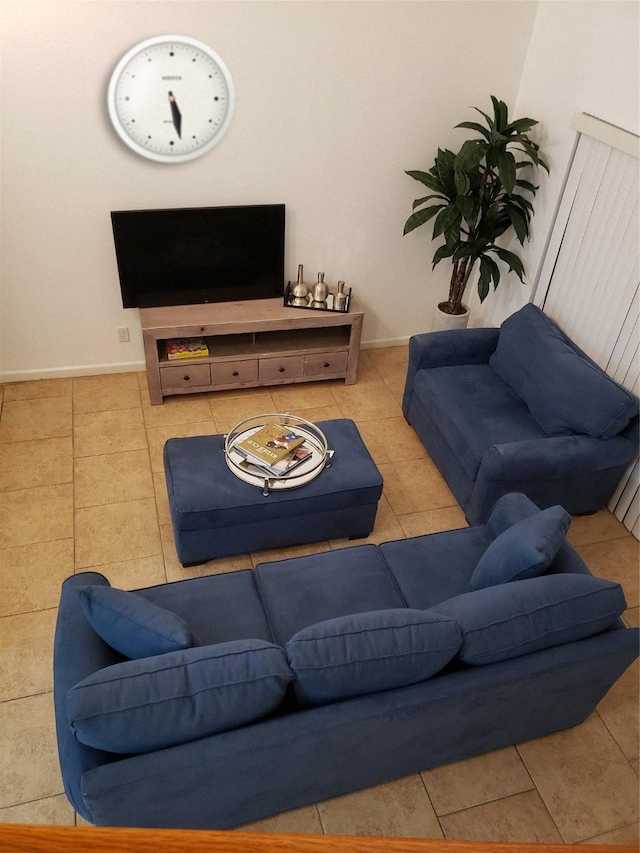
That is 5.28
